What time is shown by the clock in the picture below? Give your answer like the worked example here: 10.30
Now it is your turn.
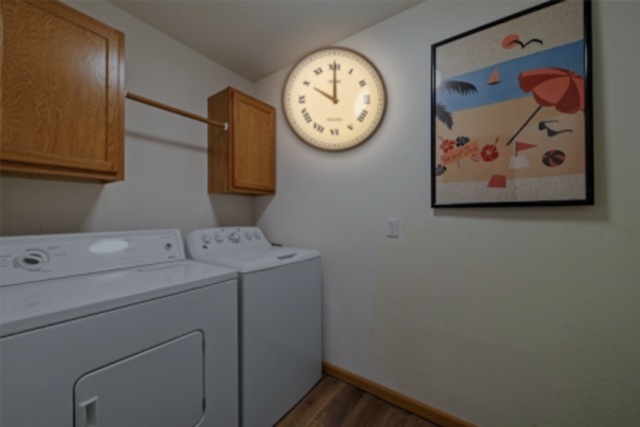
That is 10.00
